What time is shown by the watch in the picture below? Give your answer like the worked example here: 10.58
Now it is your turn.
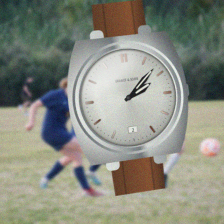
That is 2.08
